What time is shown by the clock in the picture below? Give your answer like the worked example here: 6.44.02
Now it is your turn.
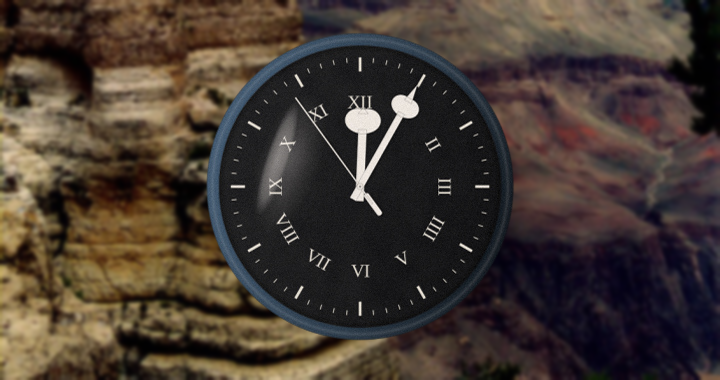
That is 12.04.54
